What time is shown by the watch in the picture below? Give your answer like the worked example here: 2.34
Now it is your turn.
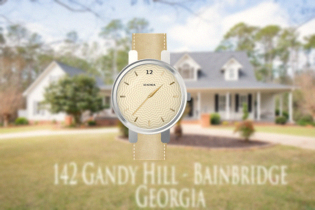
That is 1.37
